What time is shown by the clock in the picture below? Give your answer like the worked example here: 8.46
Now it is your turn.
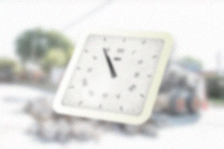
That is 10.54
